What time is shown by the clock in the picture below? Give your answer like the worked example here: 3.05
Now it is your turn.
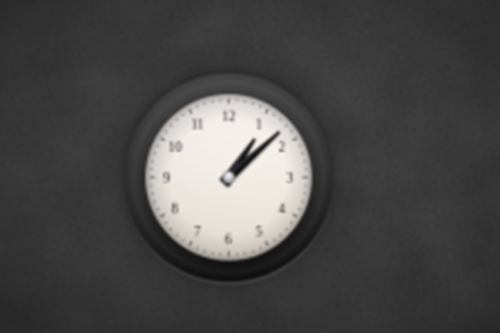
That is 1.08
